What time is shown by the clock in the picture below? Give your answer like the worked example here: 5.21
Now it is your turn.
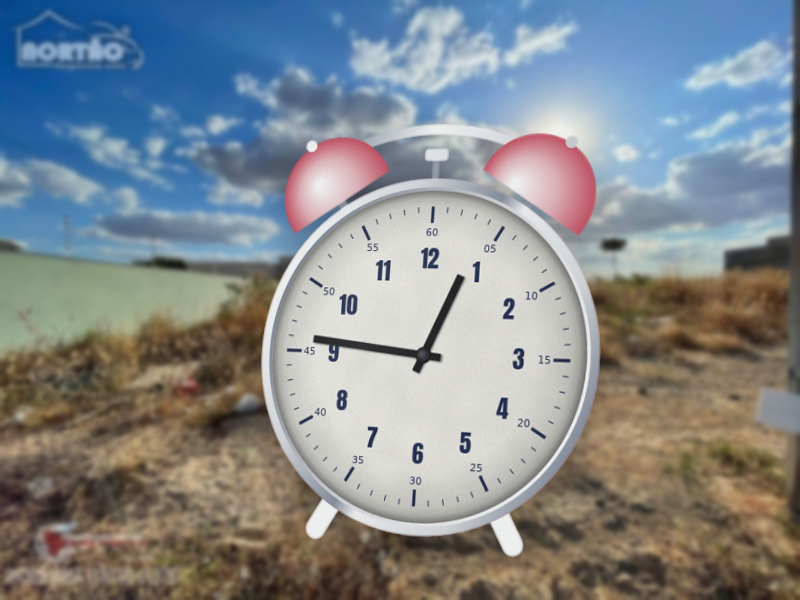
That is 12.46
